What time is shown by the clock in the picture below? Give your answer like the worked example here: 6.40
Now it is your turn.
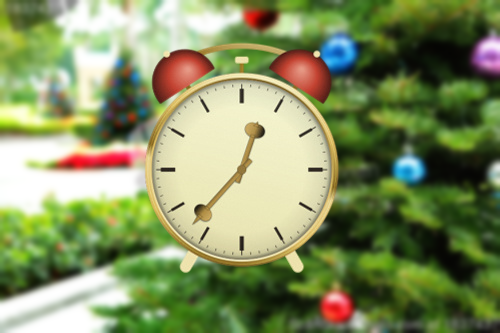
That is 12.37
